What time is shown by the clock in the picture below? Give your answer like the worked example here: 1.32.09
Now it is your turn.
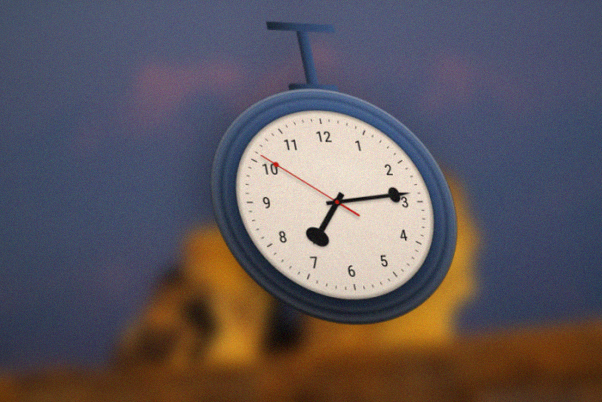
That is 7.13.51
